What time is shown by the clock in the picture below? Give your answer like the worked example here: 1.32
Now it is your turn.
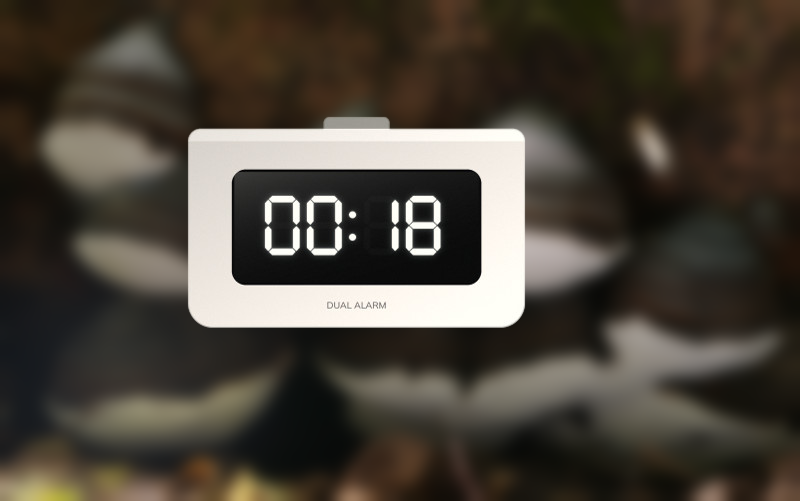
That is 0.18
